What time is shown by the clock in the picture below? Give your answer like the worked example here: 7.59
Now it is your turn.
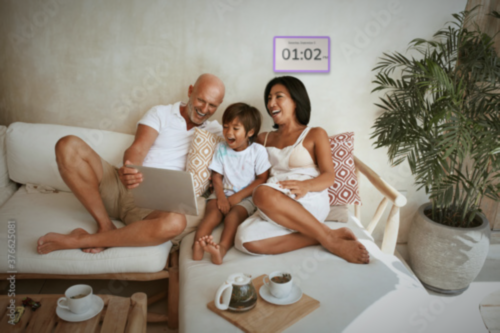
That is 1.02
